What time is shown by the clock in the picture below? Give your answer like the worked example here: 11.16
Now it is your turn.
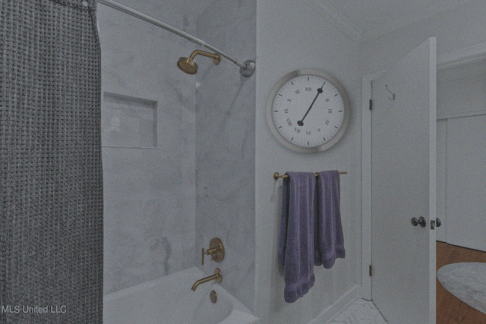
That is 7.05
